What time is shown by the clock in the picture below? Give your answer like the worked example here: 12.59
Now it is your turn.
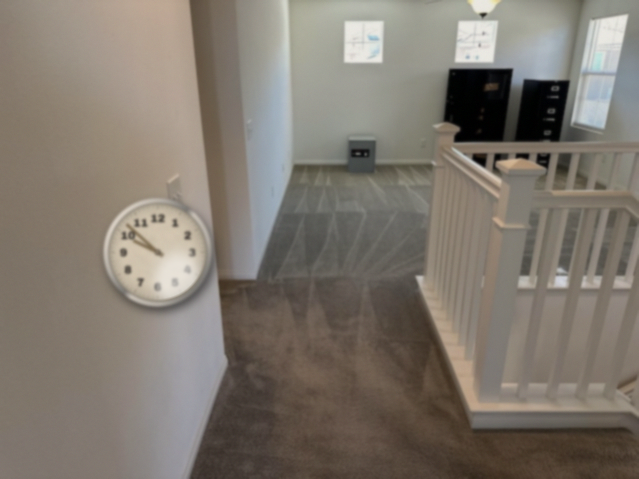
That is 9.52
